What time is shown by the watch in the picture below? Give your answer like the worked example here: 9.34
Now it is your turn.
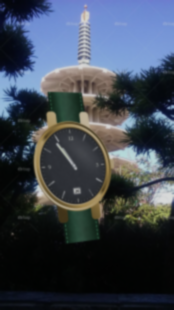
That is 10.54
